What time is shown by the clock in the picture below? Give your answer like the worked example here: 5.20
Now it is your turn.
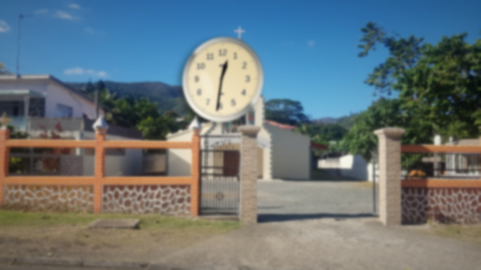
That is 12.31
